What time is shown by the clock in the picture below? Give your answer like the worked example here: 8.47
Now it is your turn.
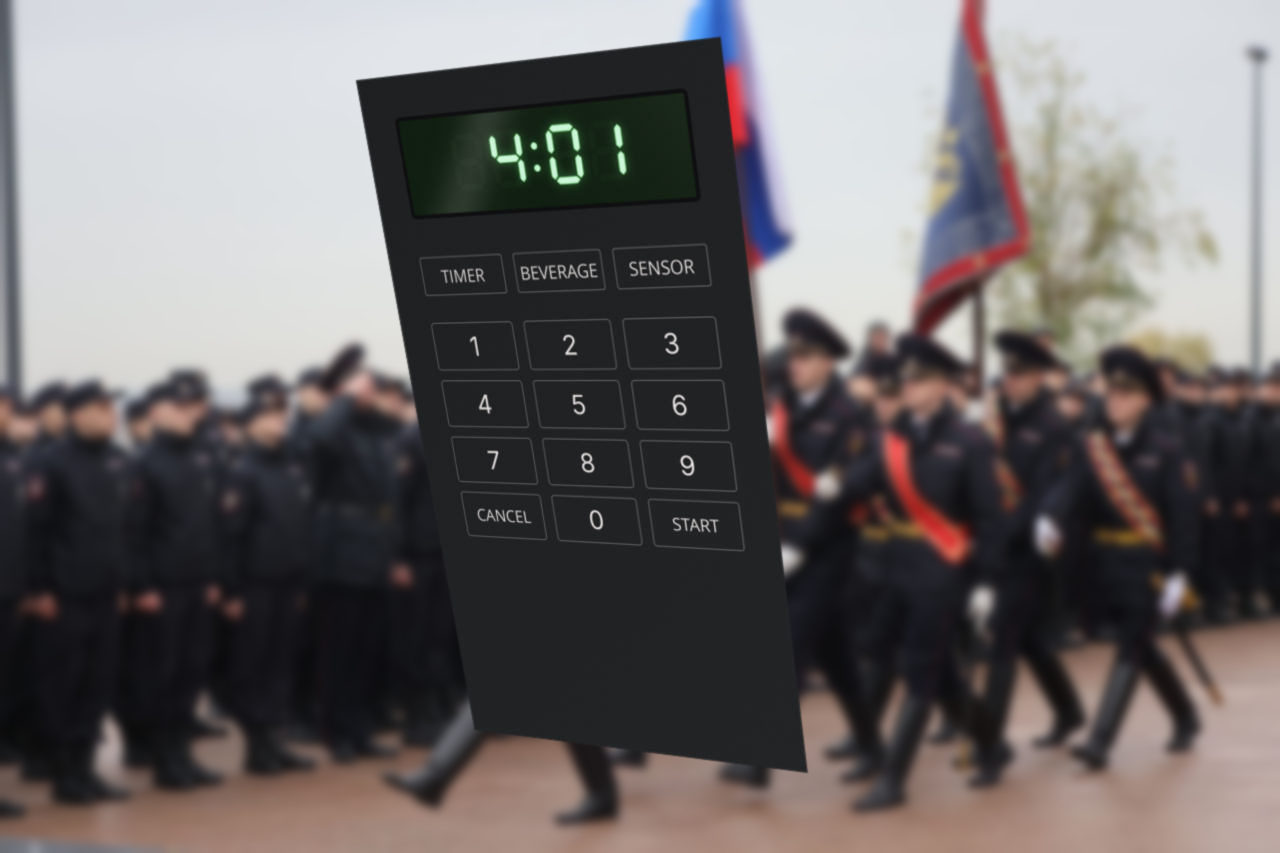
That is 4.01
